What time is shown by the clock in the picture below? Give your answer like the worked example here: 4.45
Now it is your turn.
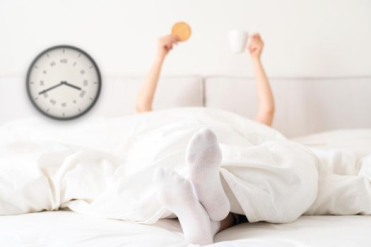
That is 3.41
